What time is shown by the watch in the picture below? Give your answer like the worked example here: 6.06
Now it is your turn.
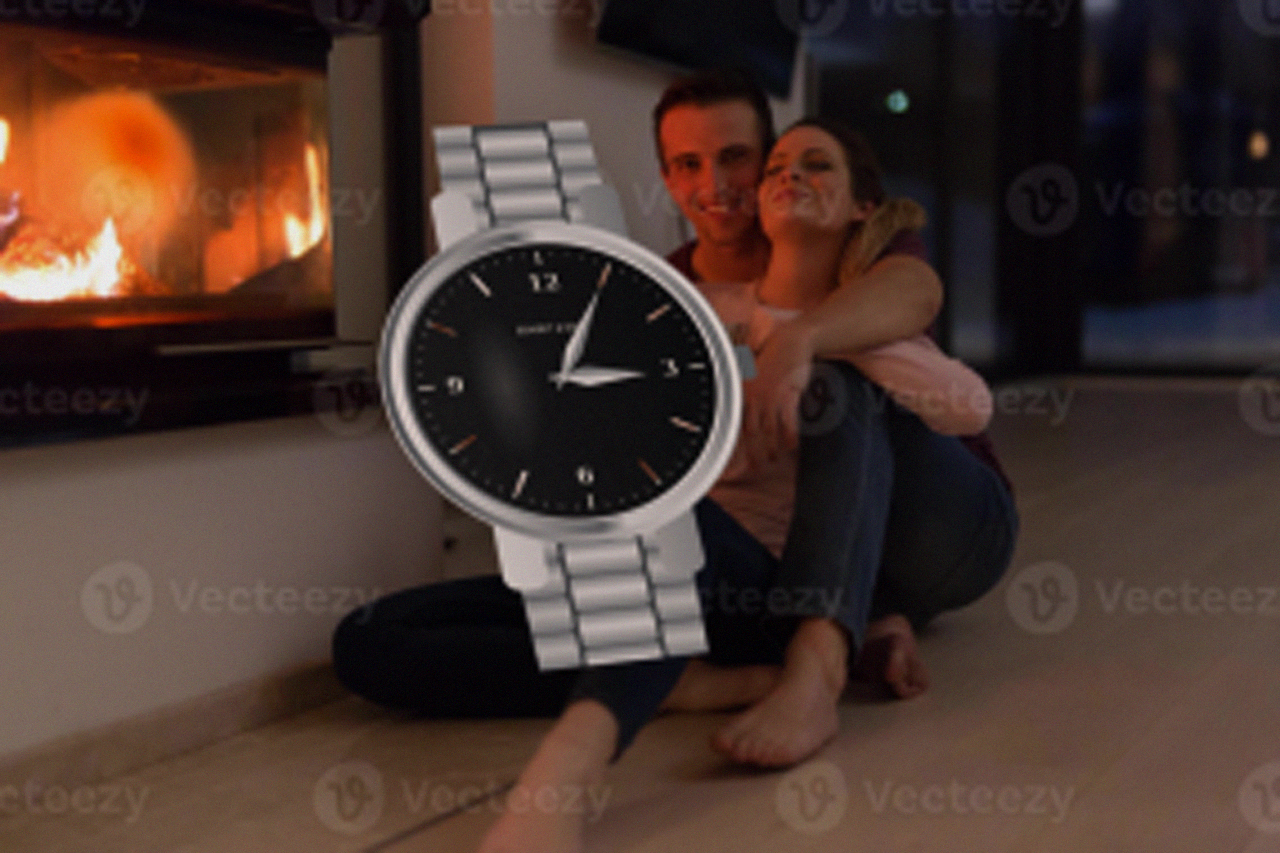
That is 3.05
